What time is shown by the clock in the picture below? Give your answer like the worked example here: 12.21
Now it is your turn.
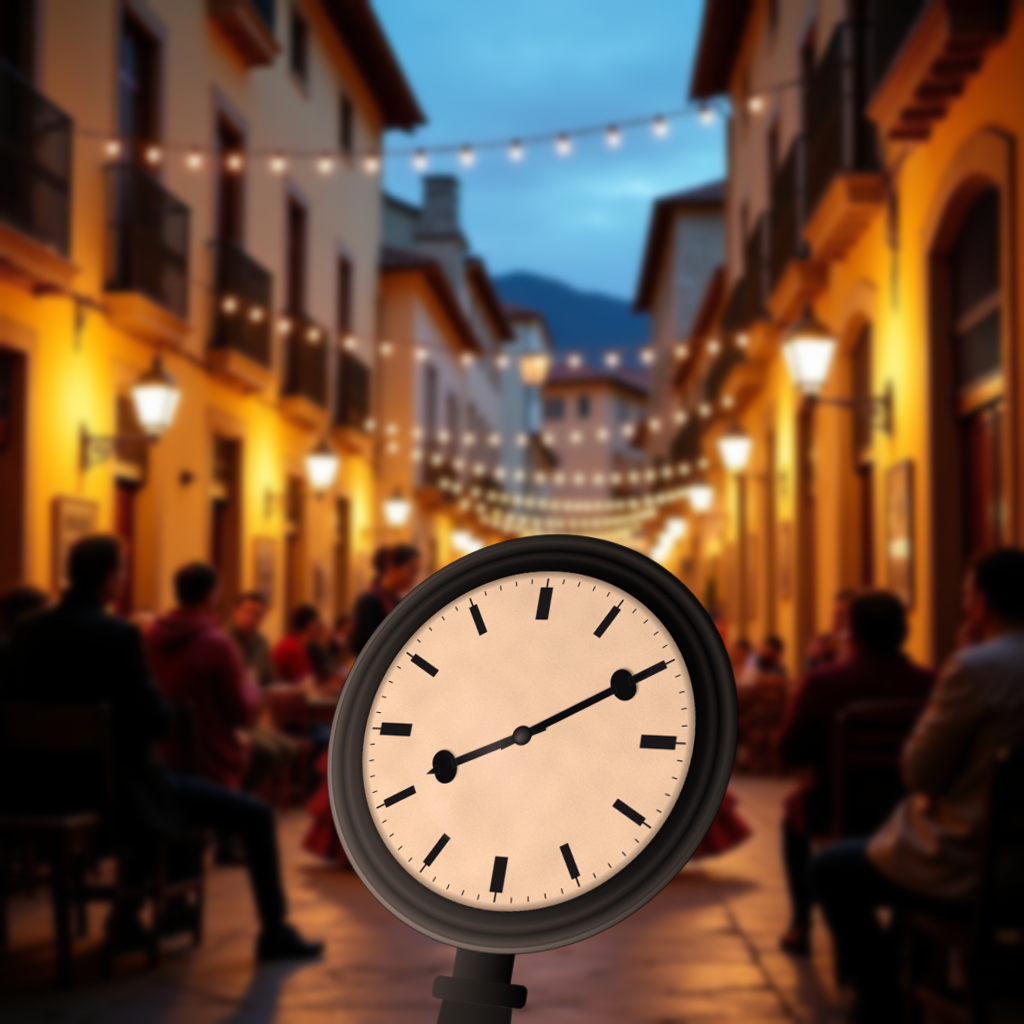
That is 8.10
